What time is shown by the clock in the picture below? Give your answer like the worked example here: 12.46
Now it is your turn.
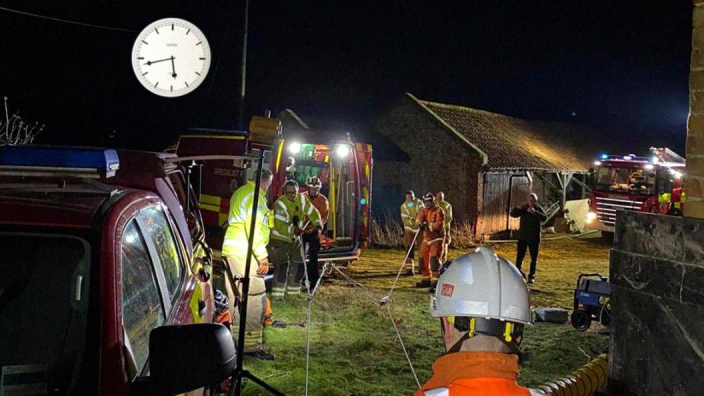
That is 5.43
